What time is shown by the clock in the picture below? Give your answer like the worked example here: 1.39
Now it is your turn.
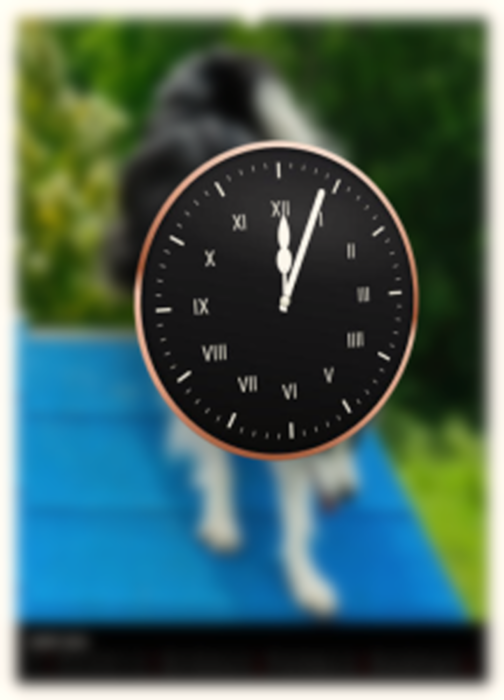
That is 12.04
